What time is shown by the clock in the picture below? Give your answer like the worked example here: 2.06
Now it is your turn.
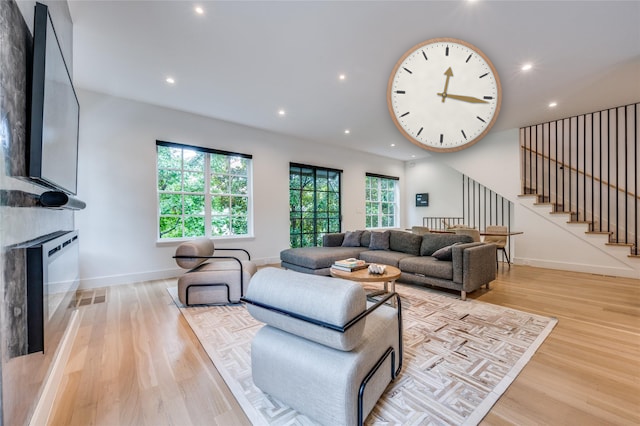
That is 12.16
